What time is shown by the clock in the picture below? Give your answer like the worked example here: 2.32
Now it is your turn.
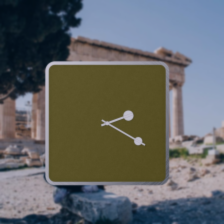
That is 2.20
